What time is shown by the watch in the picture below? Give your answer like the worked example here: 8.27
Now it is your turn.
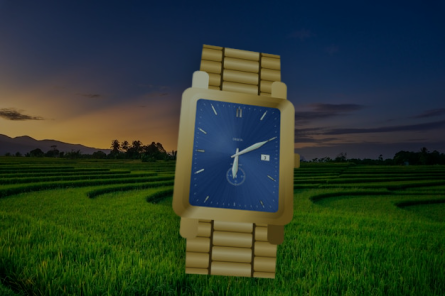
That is 6.10
